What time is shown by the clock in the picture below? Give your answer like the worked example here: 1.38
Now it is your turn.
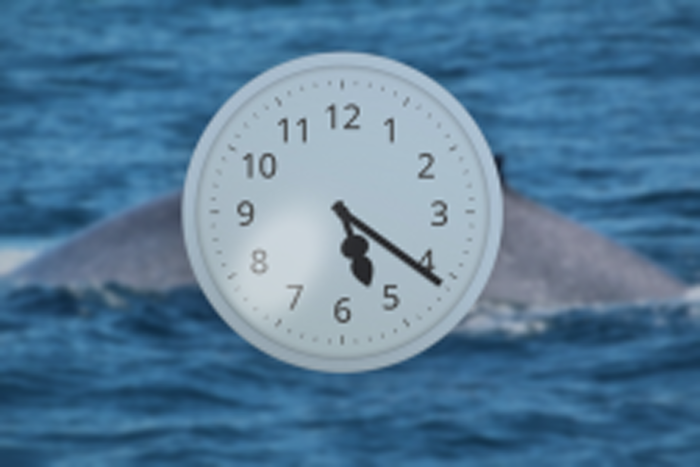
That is 5.21
